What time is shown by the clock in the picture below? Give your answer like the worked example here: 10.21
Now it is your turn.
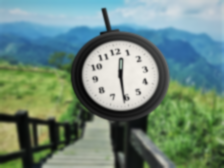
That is 12.31
